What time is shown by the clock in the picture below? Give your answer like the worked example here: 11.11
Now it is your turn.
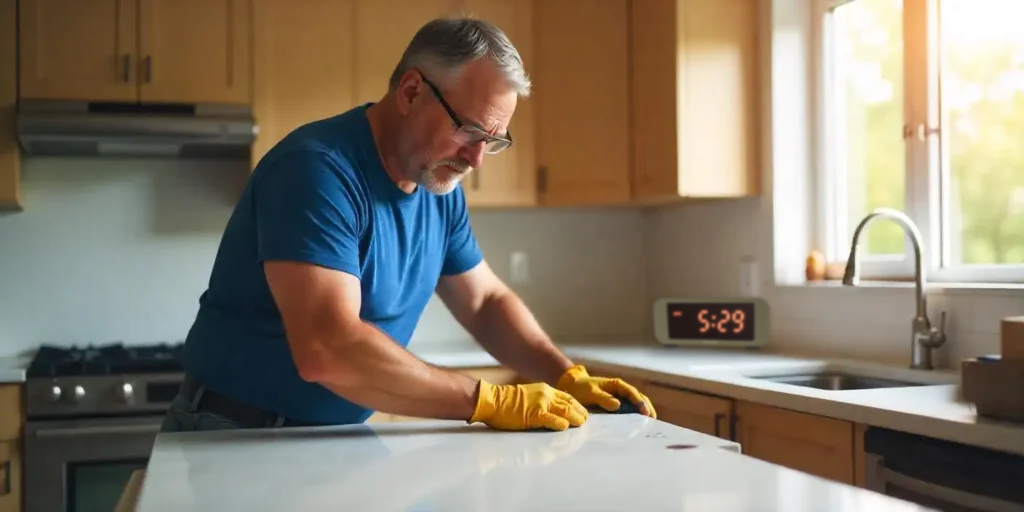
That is 5.29
